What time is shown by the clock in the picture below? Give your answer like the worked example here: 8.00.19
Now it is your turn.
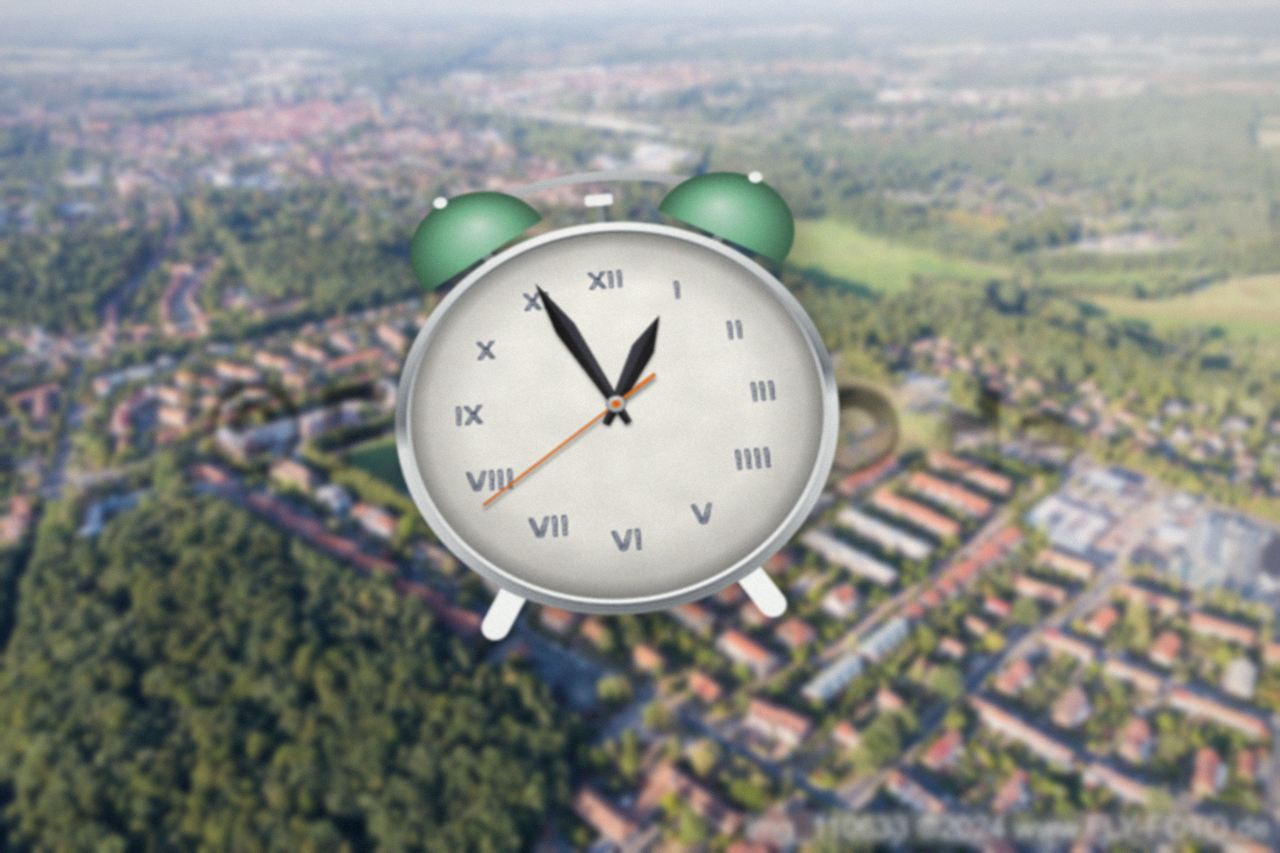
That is 12.55.39
